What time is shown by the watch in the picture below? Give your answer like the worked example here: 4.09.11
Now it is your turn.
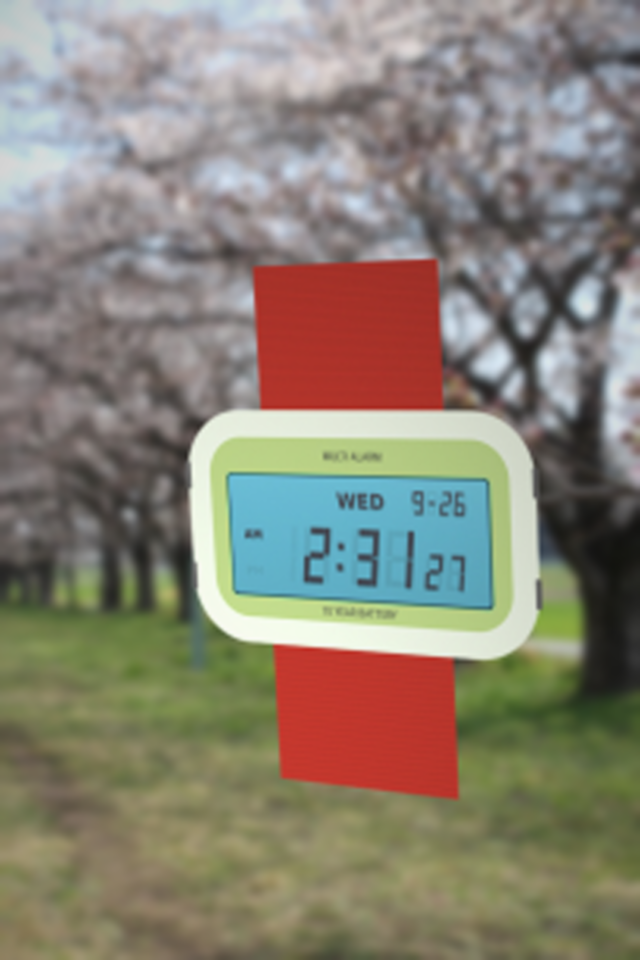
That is 2.31.27
